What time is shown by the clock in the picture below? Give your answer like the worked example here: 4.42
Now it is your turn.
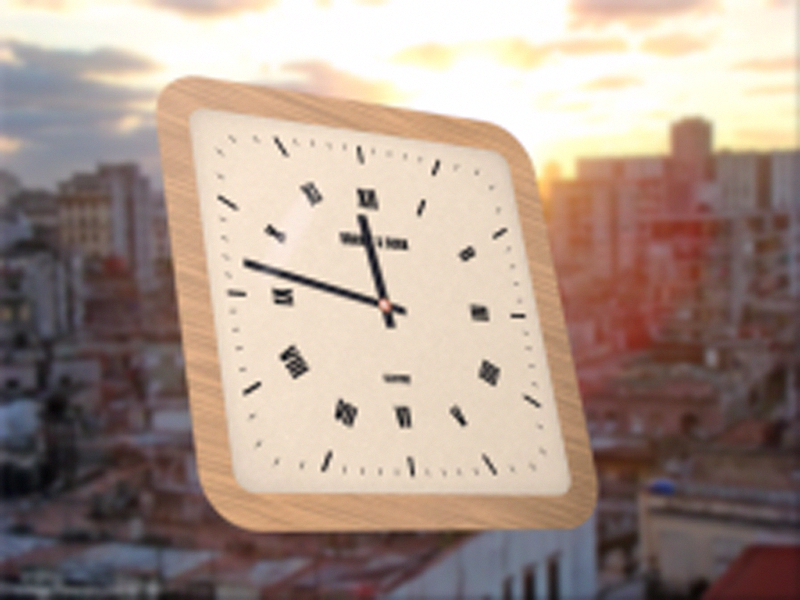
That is 11.47
